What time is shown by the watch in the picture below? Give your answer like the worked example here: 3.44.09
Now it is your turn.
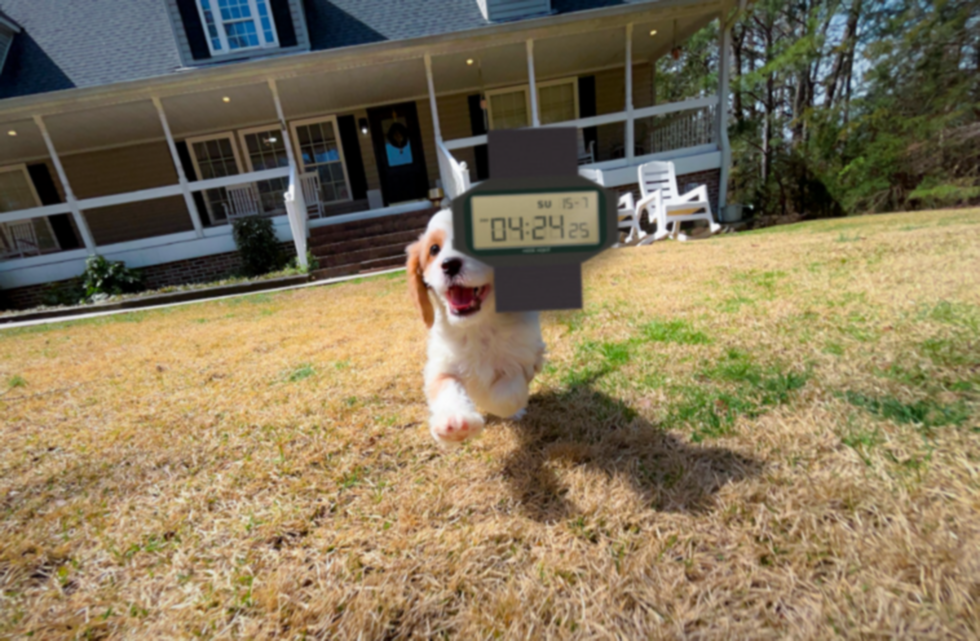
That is 4.24.25
